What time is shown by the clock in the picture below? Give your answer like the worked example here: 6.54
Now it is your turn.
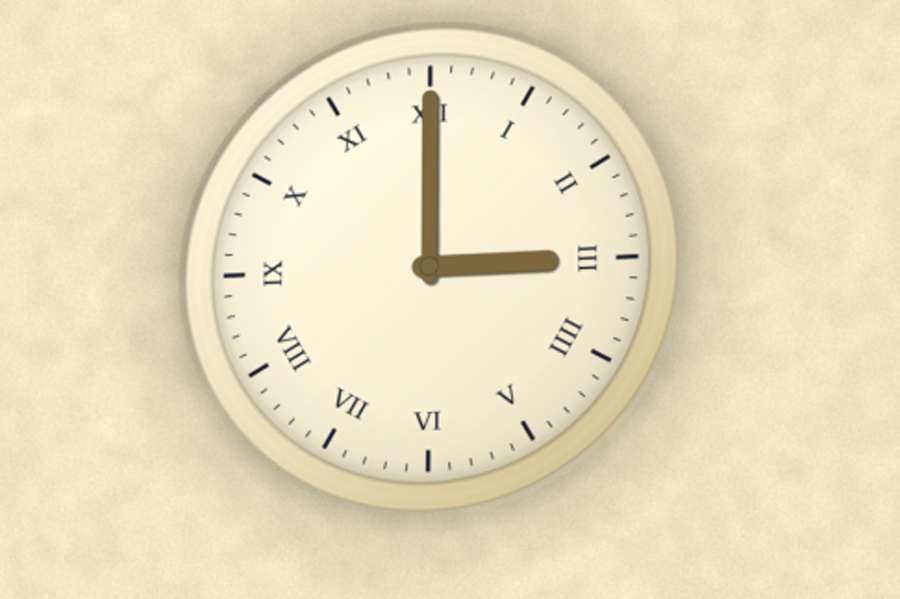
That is 3.00
